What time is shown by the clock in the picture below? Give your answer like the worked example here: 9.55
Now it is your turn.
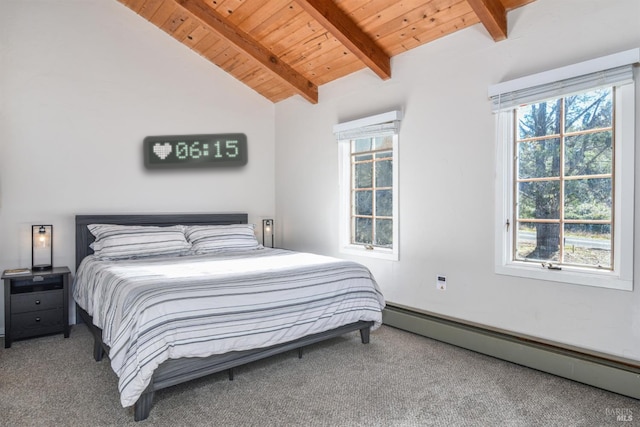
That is 6.15
